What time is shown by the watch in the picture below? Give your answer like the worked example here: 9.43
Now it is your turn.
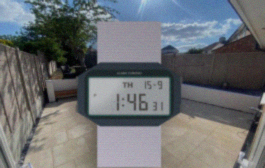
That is 1.46
